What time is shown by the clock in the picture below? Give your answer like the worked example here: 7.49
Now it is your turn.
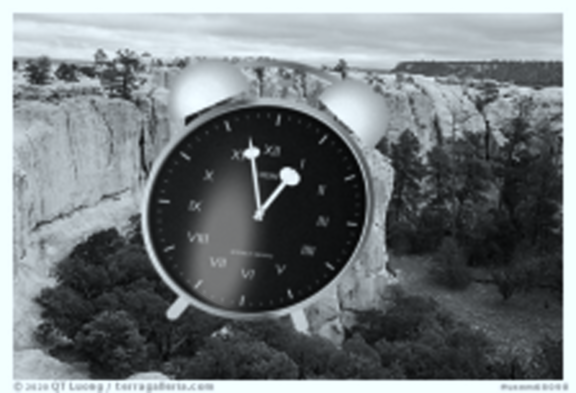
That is 12.57
